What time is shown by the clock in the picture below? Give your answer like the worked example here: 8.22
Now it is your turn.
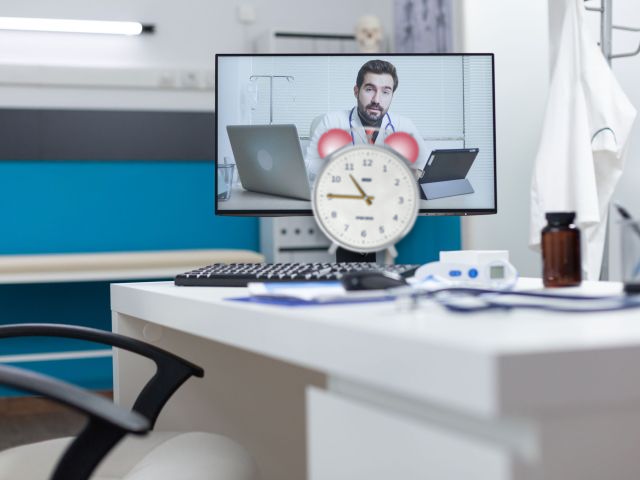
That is 10.45
